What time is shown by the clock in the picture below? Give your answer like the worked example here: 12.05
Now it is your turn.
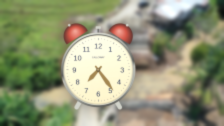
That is 7.24
